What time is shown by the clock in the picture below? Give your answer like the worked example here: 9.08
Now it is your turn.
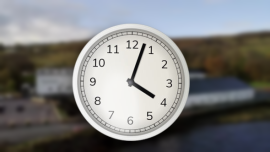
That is 4.03
